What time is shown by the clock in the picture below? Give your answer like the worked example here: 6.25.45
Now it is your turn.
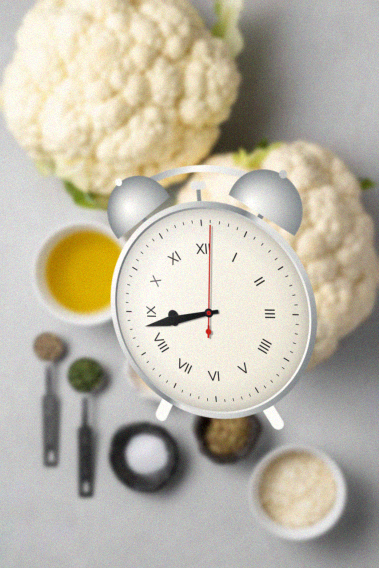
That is 8.43.01
